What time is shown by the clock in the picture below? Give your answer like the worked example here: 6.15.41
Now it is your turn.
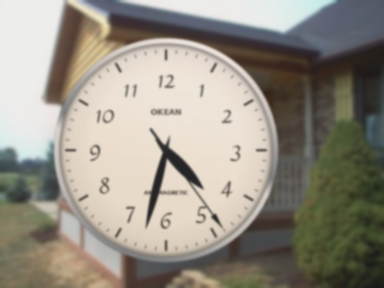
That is 4.32.24
